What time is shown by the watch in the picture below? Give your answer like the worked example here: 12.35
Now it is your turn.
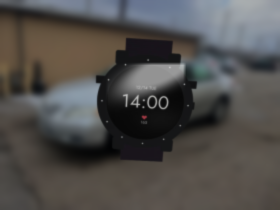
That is 14.00
